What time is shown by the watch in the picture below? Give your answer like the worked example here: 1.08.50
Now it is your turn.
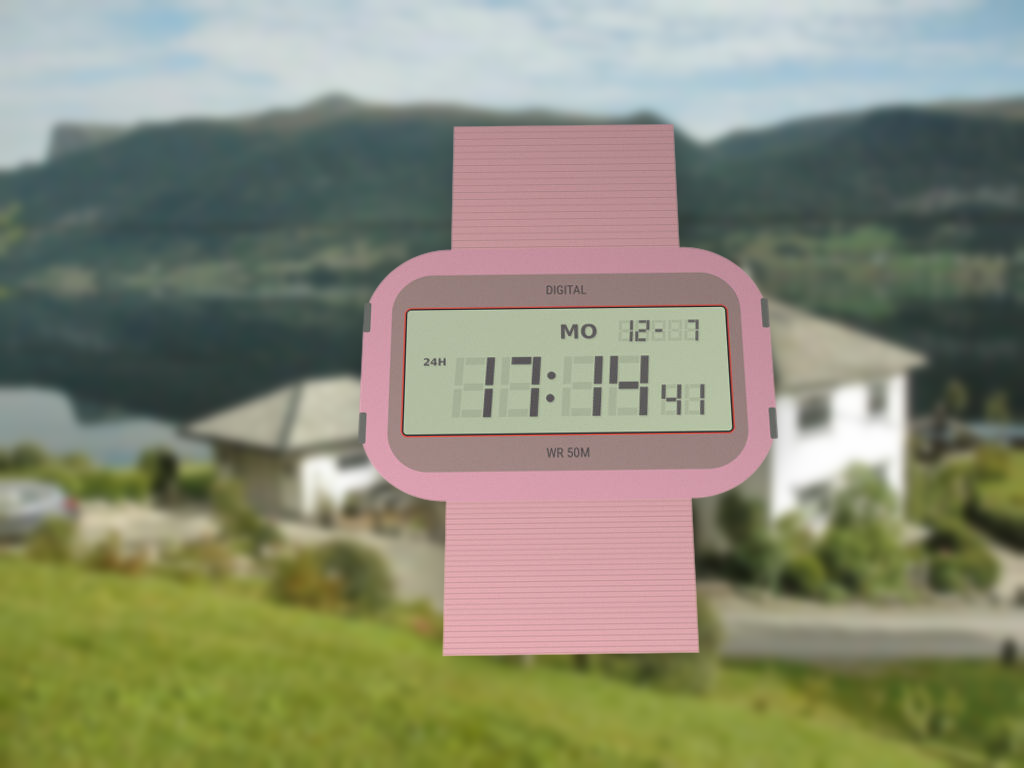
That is 17.14.41
